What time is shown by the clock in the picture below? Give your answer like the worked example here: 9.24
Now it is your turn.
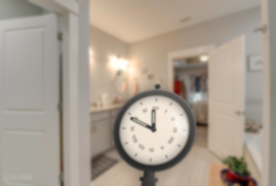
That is 11.49
